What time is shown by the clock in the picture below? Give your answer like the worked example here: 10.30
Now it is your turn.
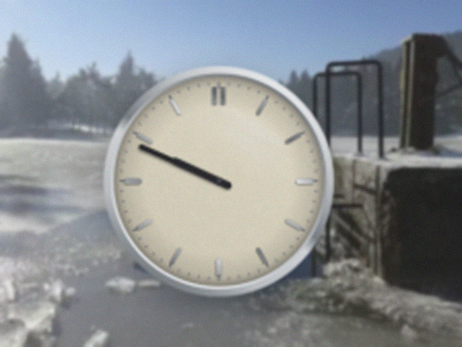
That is 9.49
